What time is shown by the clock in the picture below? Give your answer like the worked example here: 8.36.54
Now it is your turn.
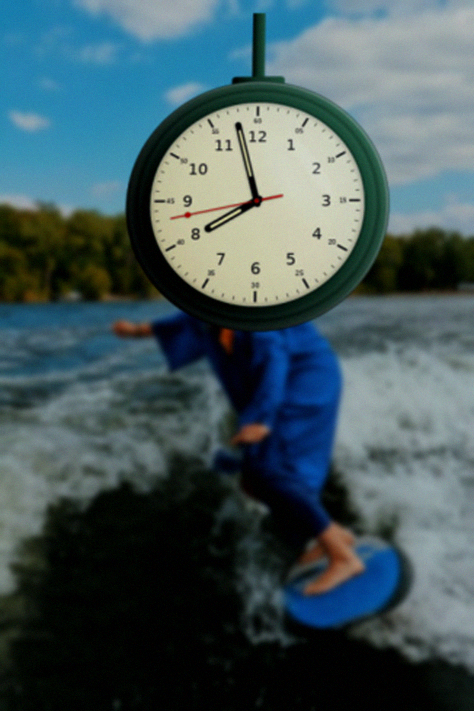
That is 7.57.43
